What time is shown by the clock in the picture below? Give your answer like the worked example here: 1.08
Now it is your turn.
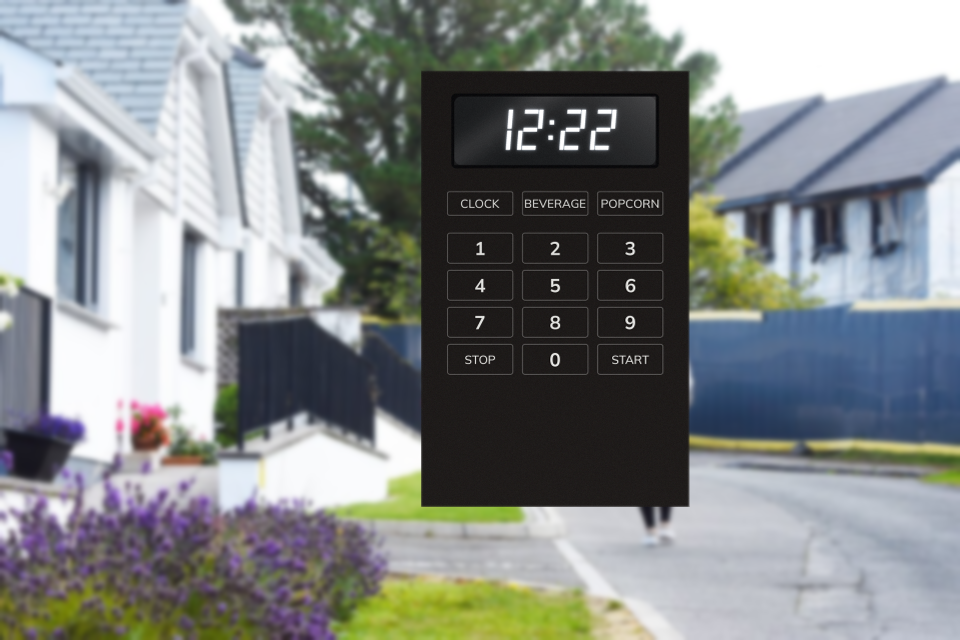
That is 12.22
